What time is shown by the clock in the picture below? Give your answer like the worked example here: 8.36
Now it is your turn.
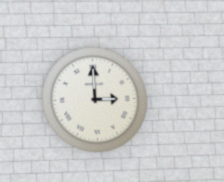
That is 3.00
